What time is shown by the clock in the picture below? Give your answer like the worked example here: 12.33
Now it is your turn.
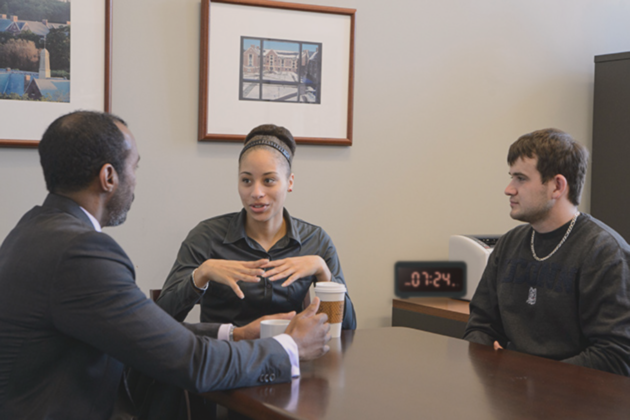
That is 7.24
